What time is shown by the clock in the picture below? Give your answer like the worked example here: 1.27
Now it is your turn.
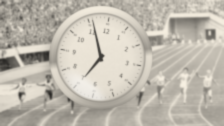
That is 6.56
